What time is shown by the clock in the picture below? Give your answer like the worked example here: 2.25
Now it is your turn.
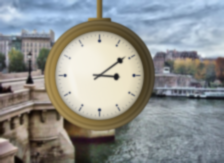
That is 3.09
